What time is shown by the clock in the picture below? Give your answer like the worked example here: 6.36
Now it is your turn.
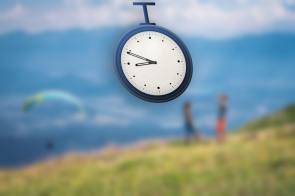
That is 8.49
